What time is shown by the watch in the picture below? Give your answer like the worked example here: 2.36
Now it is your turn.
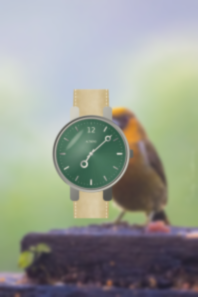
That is 7.08
